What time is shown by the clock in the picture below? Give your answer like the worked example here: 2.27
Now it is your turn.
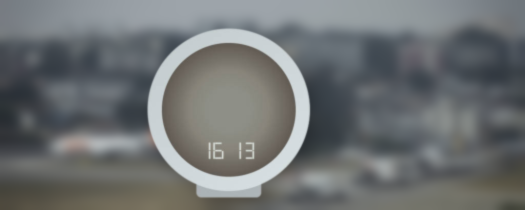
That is 16.13
